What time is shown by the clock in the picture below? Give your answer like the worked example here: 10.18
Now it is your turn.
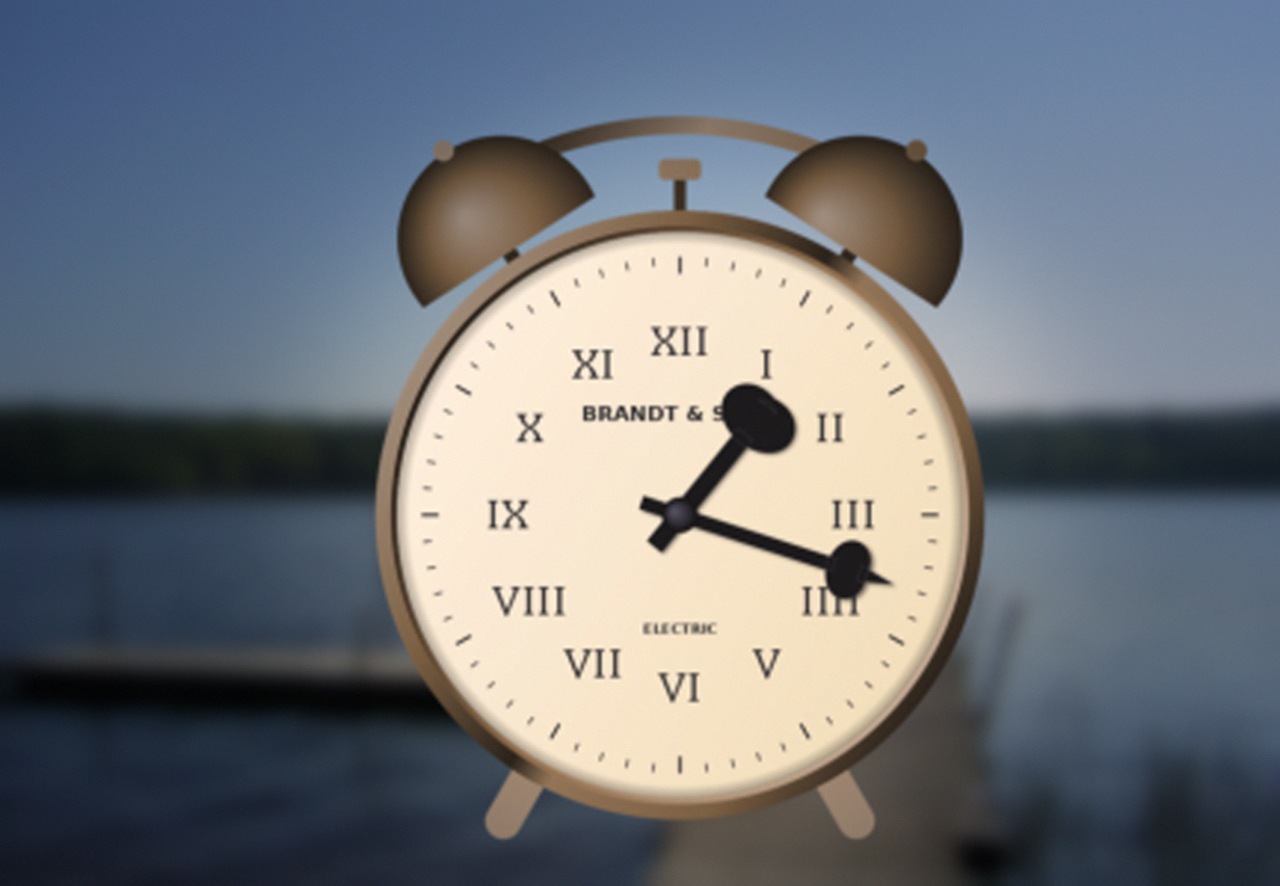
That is 1.18
